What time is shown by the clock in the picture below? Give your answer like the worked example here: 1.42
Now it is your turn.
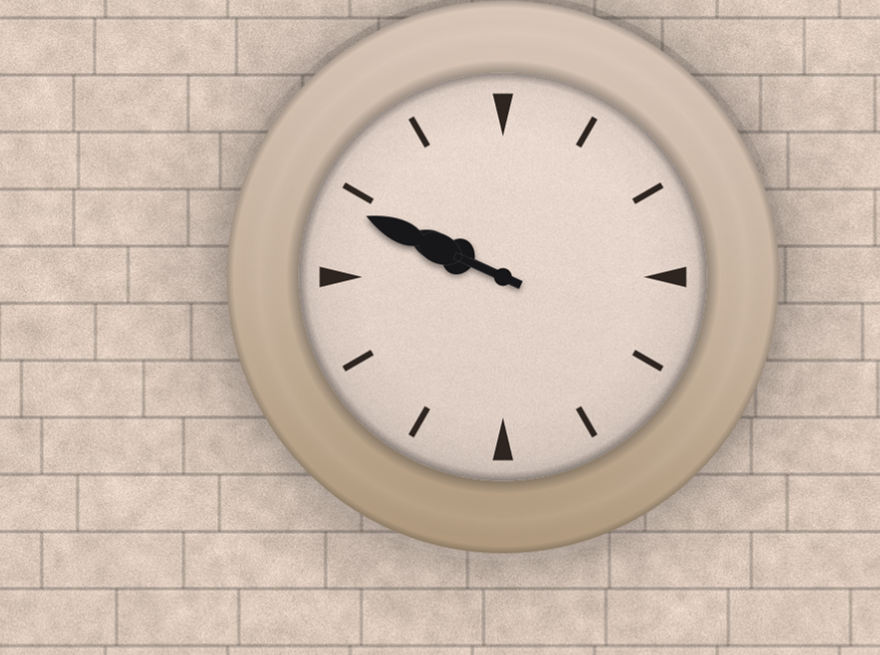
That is 9.49
